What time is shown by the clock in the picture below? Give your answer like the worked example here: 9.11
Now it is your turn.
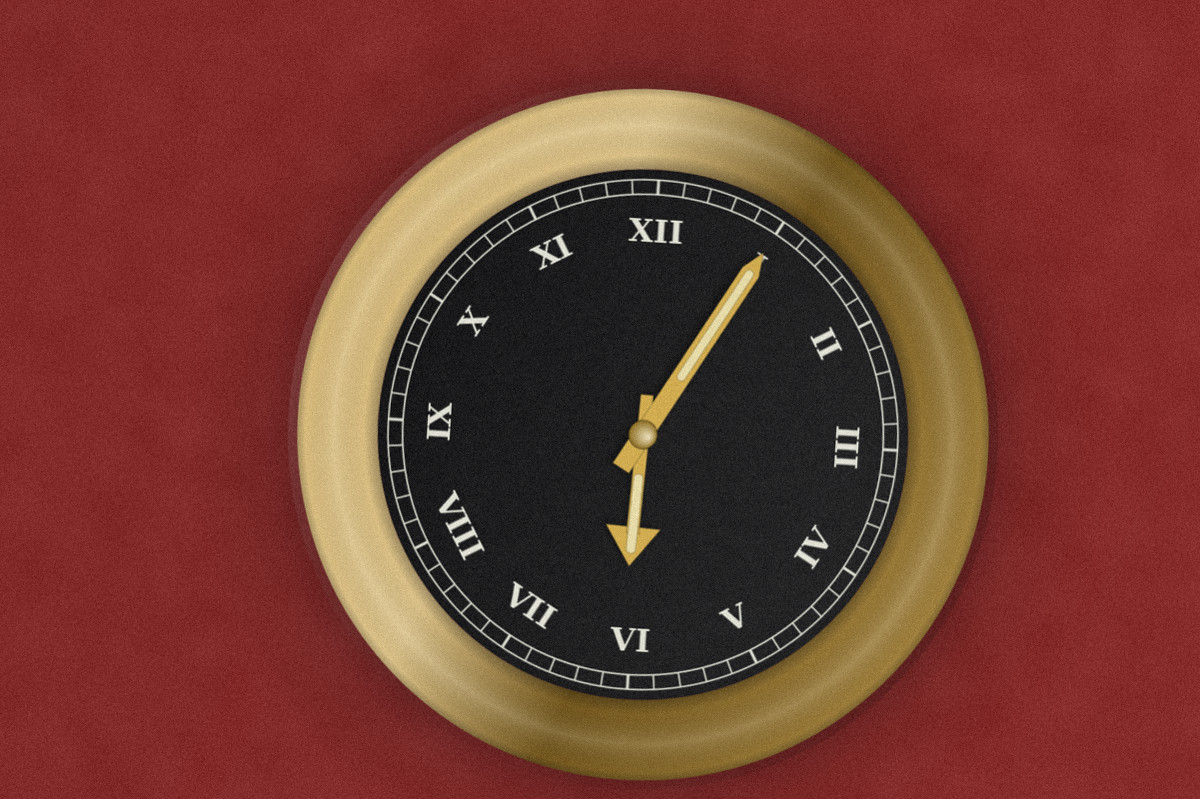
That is 6.05
